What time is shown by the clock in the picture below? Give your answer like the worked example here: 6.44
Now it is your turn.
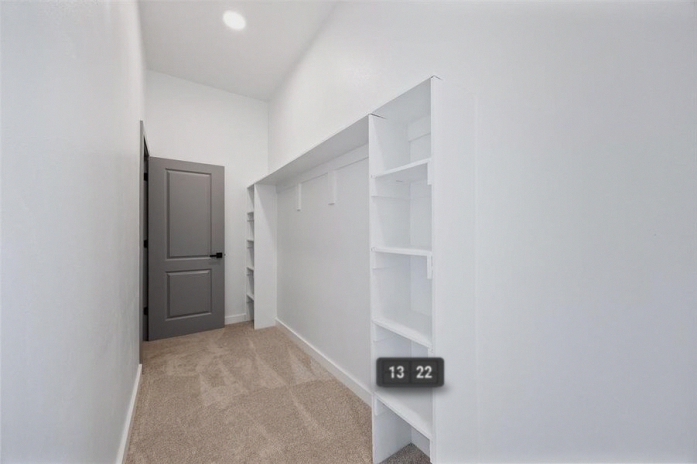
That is 13.22
